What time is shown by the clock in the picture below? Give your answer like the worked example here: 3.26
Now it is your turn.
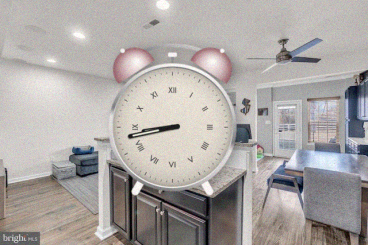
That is 8.43
